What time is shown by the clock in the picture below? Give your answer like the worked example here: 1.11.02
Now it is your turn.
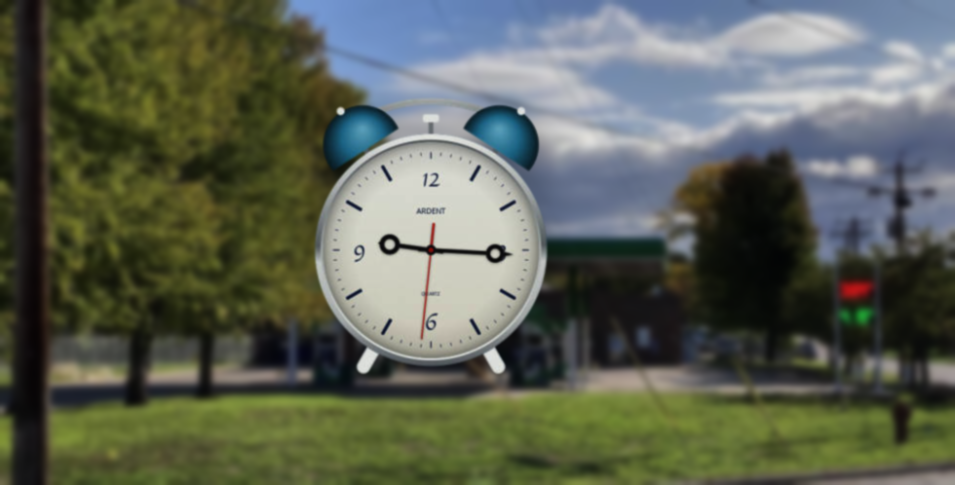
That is 9.15.31
